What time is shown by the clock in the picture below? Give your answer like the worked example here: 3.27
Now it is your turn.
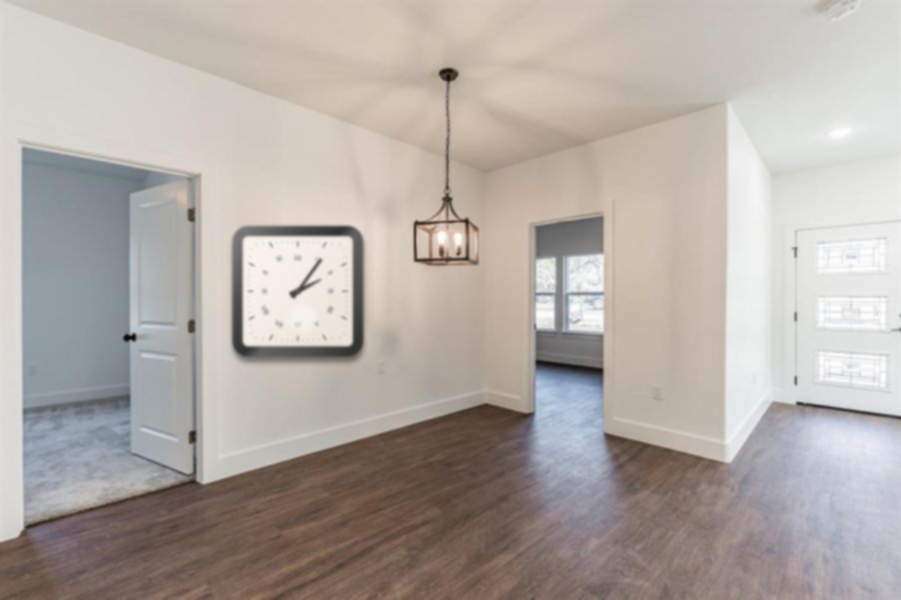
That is 2.06
